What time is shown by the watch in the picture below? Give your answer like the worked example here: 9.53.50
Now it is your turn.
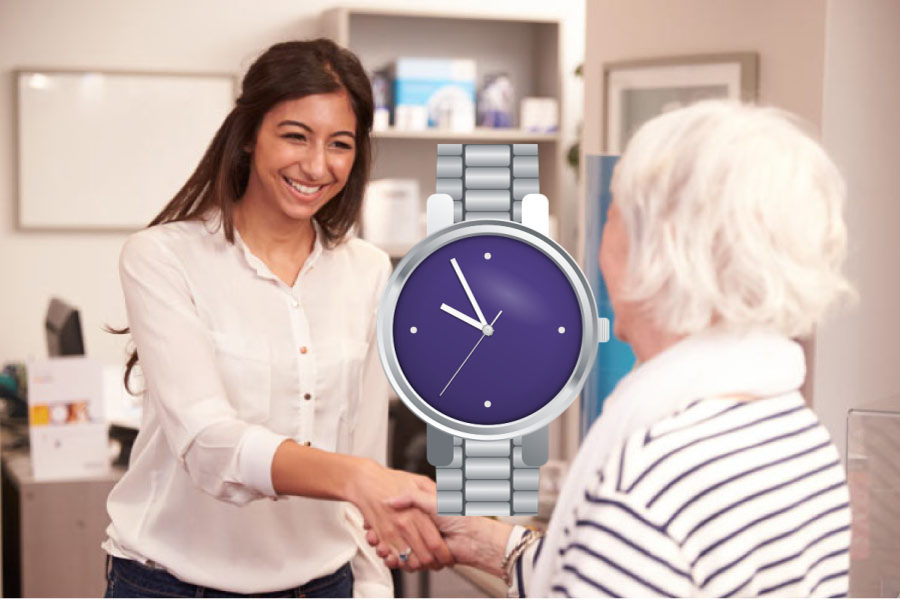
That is 9.55.36
